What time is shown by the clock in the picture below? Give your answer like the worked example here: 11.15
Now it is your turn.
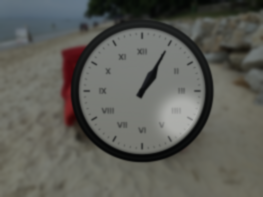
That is 1.05
